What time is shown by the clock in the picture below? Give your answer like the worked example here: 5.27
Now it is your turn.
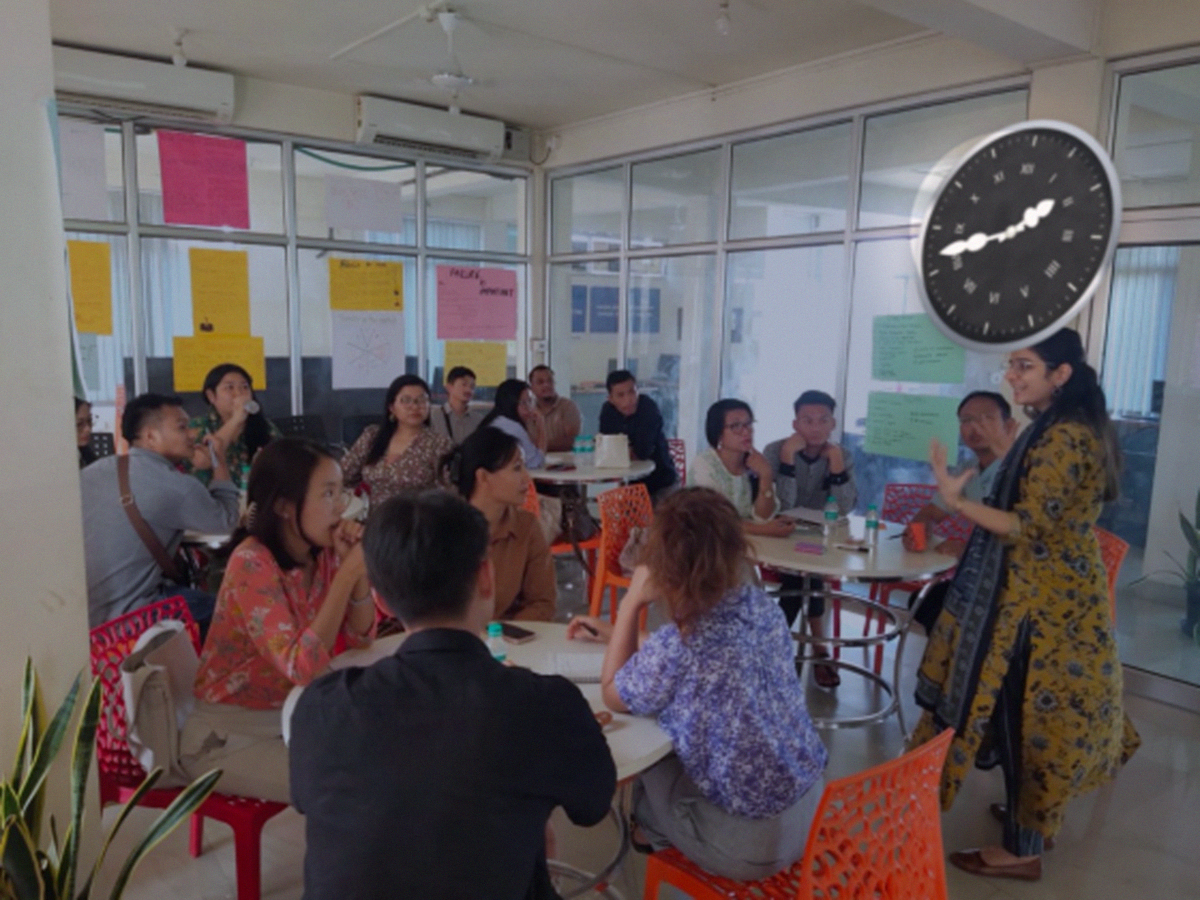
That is 1.42
